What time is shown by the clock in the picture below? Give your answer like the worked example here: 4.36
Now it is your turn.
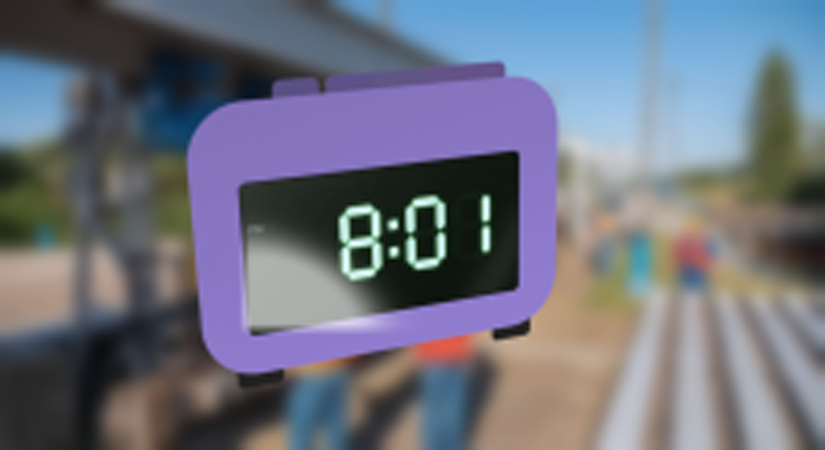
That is 8.01
